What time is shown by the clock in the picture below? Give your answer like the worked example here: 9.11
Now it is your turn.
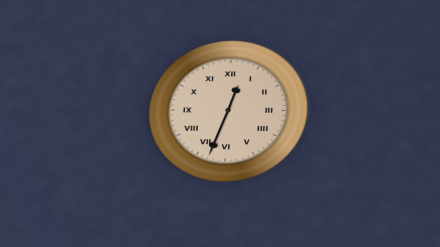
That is 12.33
